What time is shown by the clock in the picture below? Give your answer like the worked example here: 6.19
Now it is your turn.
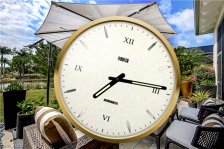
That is 7.14
